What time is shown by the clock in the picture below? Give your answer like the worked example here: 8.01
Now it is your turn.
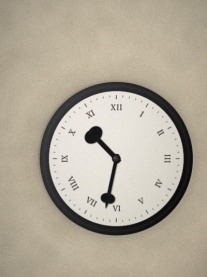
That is 10.32
